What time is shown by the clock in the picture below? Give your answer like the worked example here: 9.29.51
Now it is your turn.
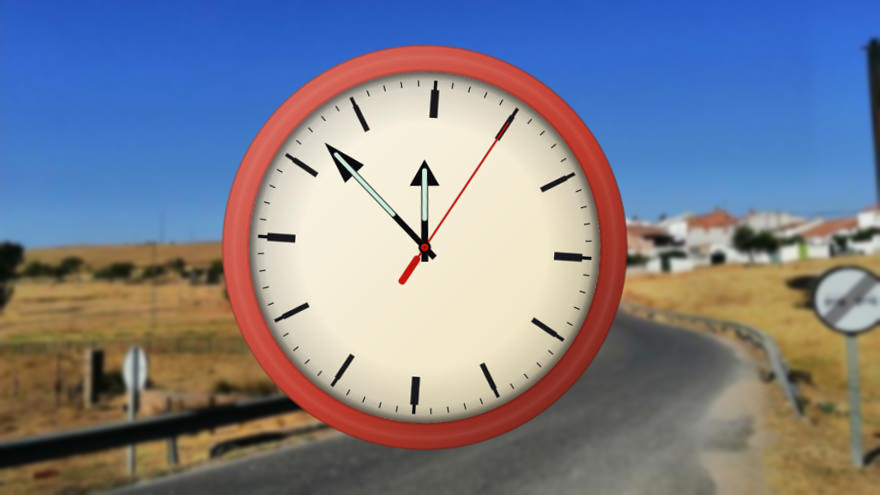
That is 11.52.05
